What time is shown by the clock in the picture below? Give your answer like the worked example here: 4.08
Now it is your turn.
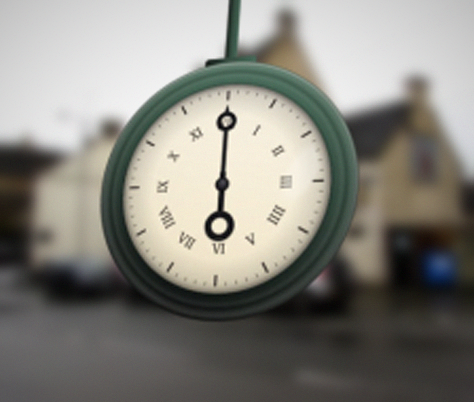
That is 6.00
